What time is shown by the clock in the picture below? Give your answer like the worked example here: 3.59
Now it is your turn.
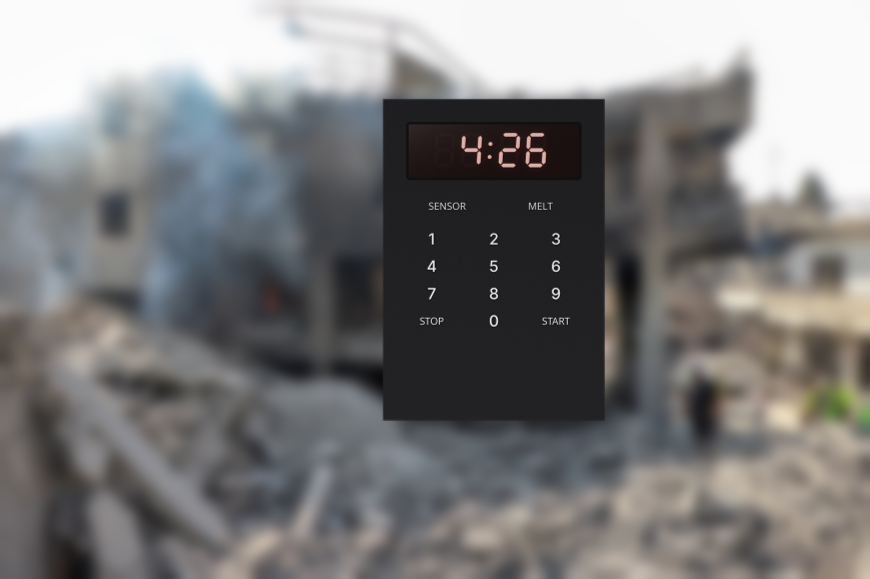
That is 4.26
